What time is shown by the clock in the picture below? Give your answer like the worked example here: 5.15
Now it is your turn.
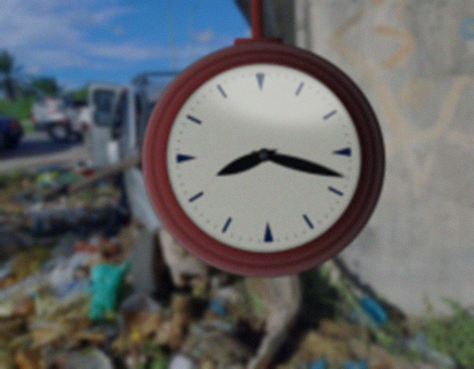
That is 8.18
